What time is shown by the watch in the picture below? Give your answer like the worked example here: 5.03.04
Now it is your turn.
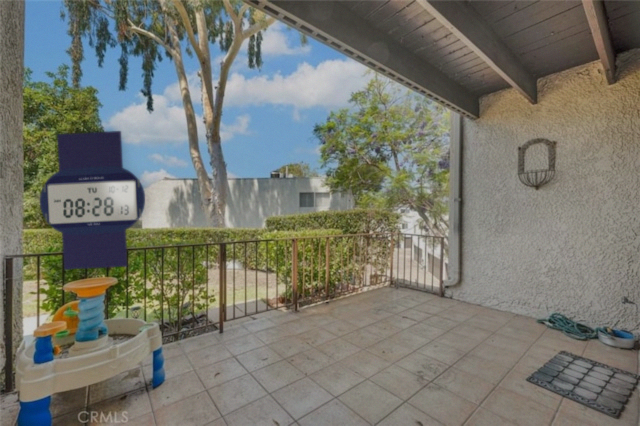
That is 8.28.13
